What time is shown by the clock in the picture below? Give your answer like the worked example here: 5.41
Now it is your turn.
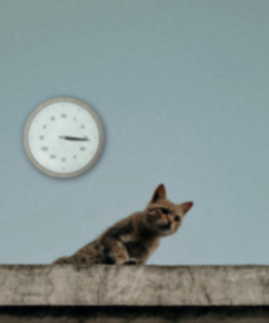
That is 3.16
